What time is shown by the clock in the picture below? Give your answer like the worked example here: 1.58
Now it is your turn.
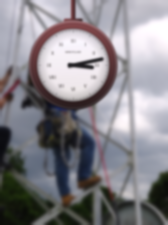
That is 3.13
